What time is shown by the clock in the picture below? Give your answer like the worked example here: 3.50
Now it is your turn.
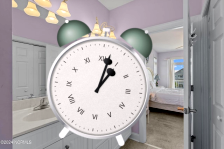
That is 1.02
